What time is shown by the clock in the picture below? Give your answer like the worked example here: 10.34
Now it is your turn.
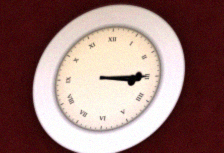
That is 3.15
